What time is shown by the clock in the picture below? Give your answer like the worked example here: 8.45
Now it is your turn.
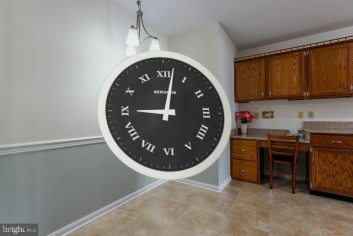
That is 9.02
